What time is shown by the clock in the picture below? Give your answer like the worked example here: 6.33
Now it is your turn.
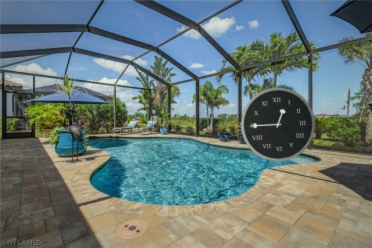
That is 12.45
